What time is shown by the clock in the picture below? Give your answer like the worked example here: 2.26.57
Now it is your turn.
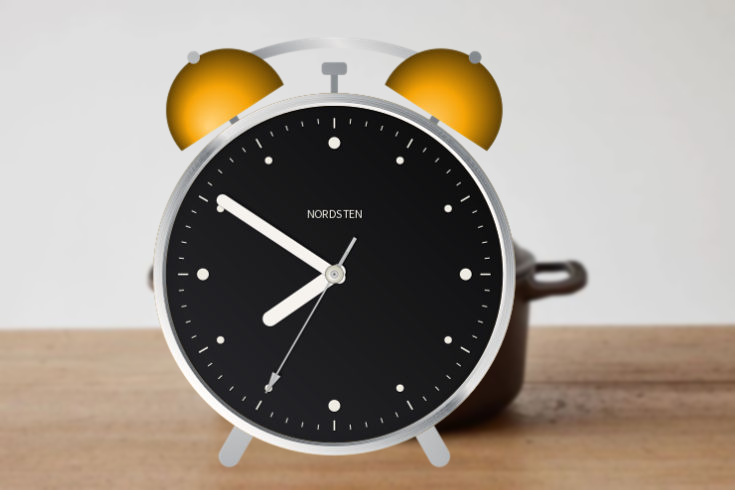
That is 7.50.35
